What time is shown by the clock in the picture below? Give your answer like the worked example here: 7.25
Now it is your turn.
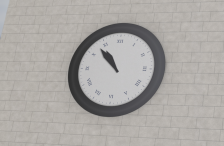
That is 10.53
